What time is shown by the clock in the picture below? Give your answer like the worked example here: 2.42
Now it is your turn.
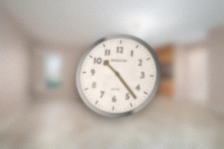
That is 10.23
